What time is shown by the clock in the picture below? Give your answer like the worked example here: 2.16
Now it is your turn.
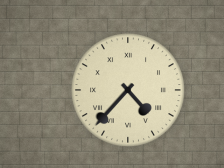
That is 4.37
